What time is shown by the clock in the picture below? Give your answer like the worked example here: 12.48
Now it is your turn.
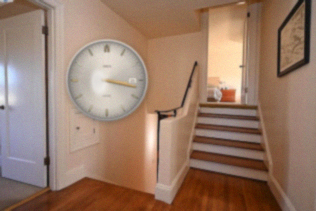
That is 3.17
